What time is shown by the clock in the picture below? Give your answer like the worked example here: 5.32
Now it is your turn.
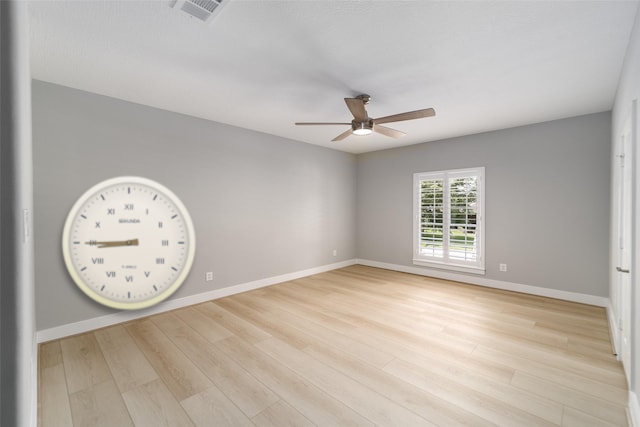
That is 8.45
